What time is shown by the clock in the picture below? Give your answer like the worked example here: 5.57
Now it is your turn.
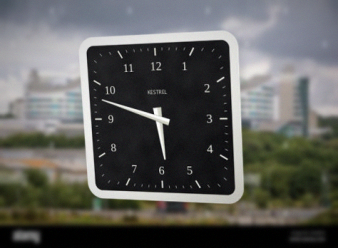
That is 5.48
